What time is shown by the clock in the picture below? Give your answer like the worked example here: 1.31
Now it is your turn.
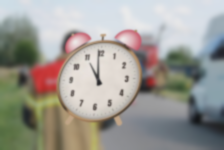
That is 10.59
